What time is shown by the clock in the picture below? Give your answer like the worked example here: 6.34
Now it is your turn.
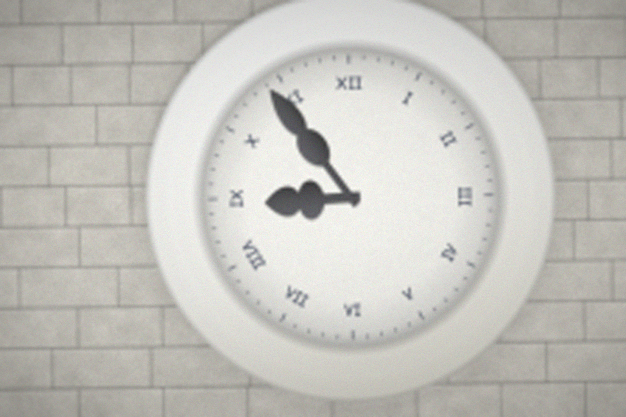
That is 8.54
